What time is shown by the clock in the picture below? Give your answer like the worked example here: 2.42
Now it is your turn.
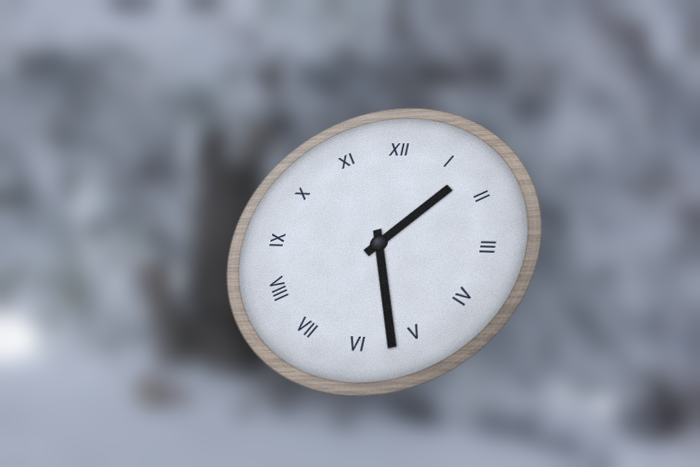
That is 1.27
